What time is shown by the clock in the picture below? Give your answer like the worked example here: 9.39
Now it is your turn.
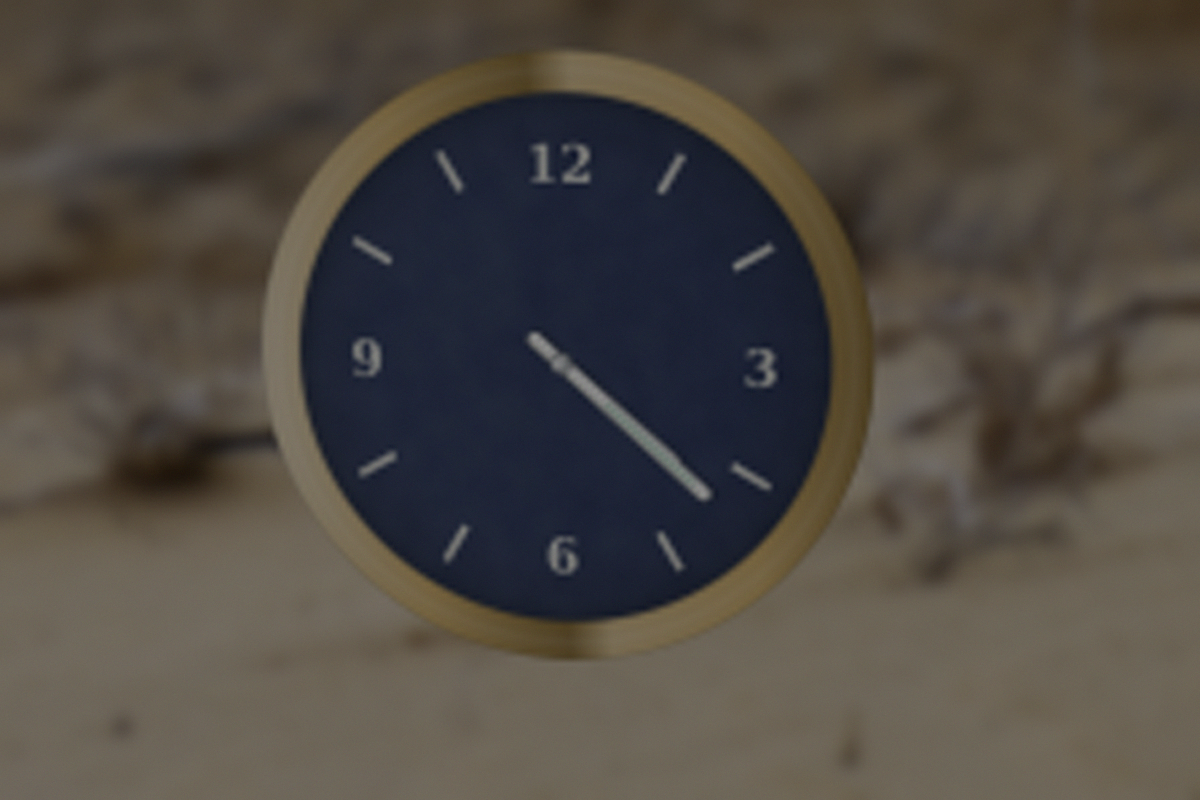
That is 4.22
